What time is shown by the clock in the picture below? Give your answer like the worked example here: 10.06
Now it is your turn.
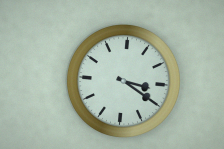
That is 3.20
